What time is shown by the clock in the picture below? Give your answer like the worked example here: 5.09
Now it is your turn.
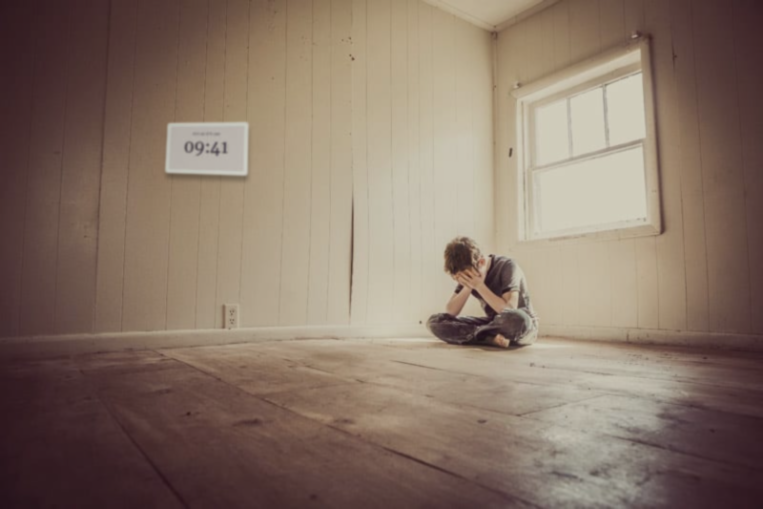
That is 9.41
